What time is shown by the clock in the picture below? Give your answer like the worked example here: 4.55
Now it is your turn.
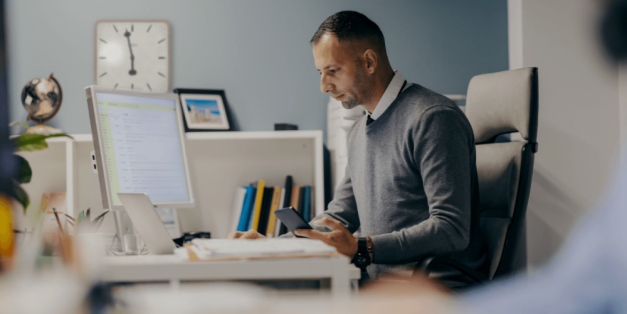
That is 5.58
